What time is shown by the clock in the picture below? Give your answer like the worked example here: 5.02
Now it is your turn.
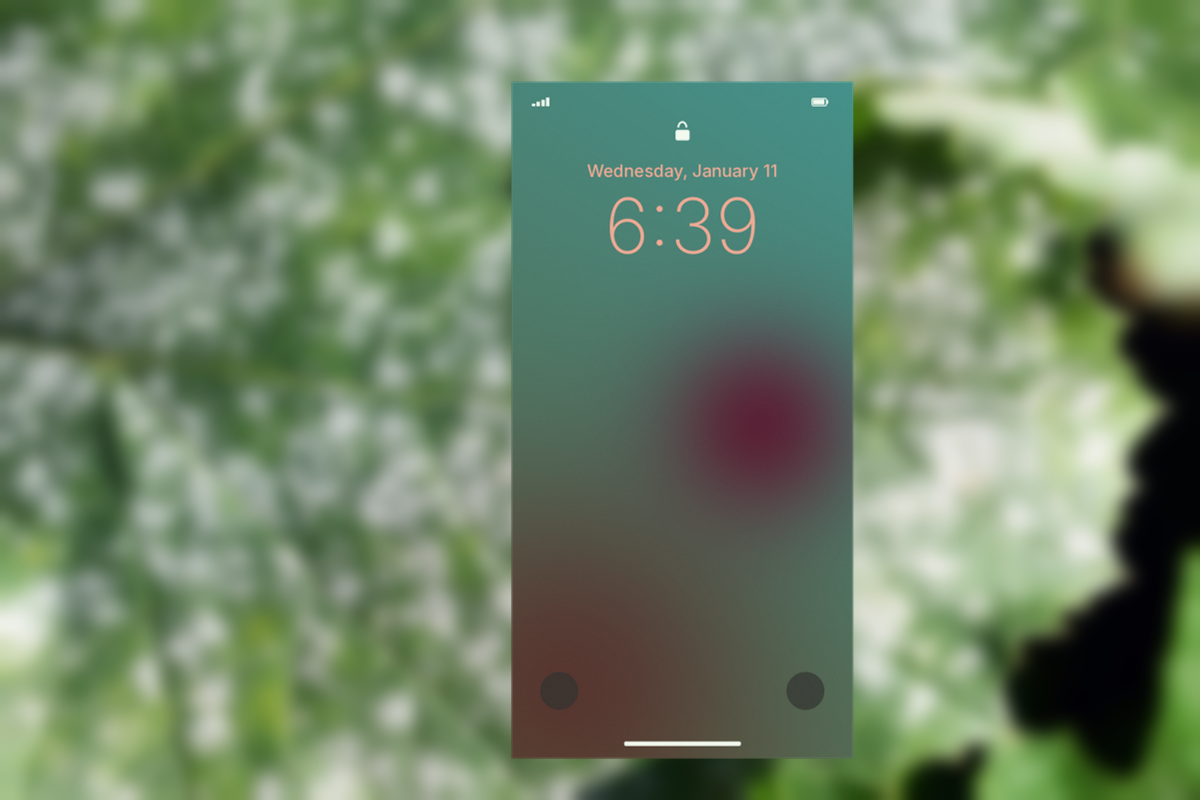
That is 6.39
